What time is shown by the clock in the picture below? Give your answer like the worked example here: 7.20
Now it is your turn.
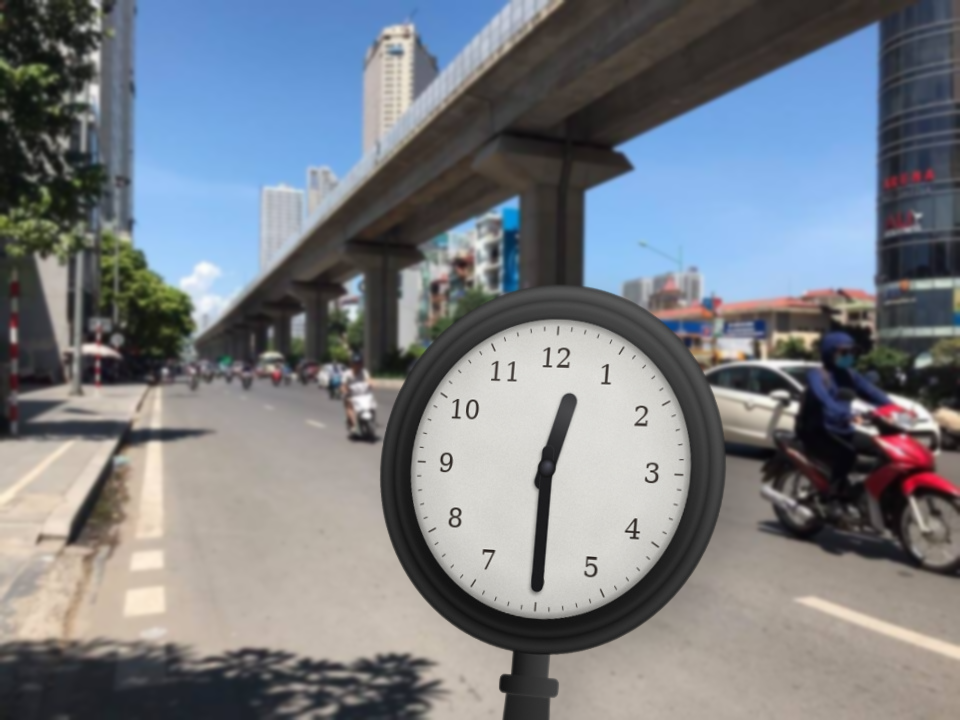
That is 12.30
